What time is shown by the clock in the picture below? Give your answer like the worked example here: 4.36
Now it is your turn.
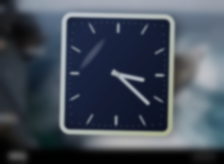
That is 3.22
